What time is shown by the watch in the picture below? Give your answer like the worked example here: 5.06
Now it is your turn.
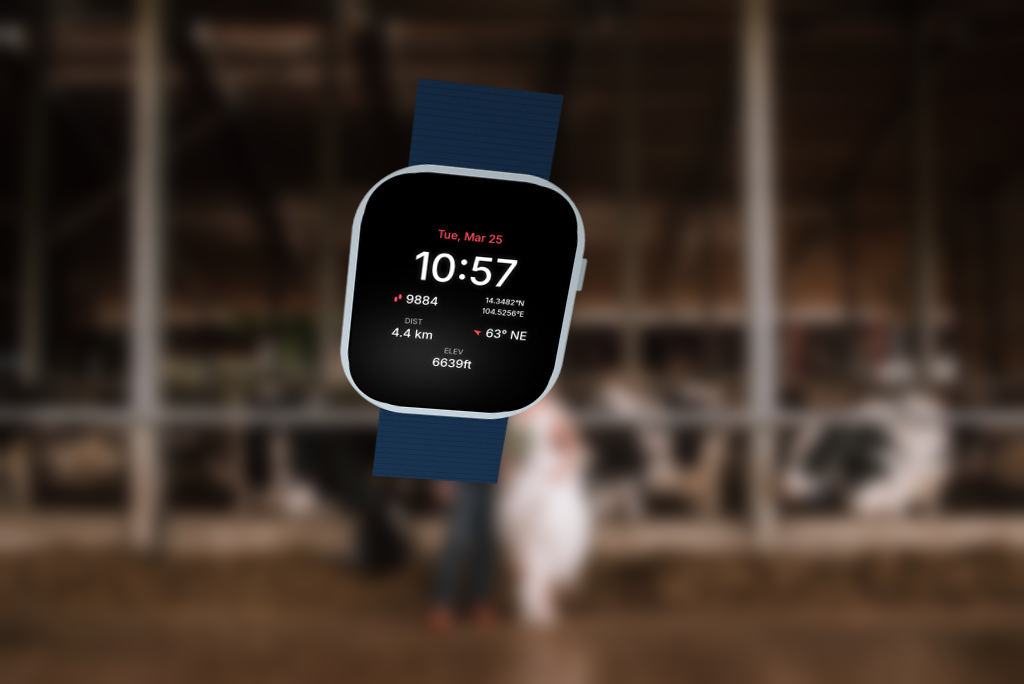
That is 10.57
